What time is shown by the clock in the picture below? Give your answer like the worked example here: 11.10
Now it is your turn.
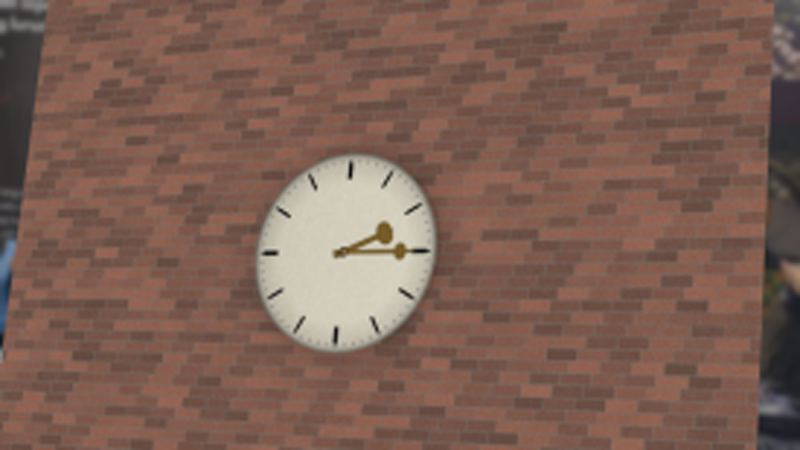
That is 2.15
